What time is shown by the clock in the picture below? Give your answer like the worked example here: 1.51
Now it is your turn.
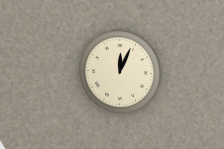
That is 12.04
